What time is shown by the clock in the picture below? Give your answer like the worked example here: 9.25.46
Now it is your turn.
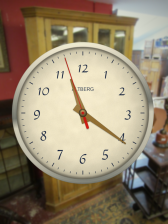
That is 11.20.57
